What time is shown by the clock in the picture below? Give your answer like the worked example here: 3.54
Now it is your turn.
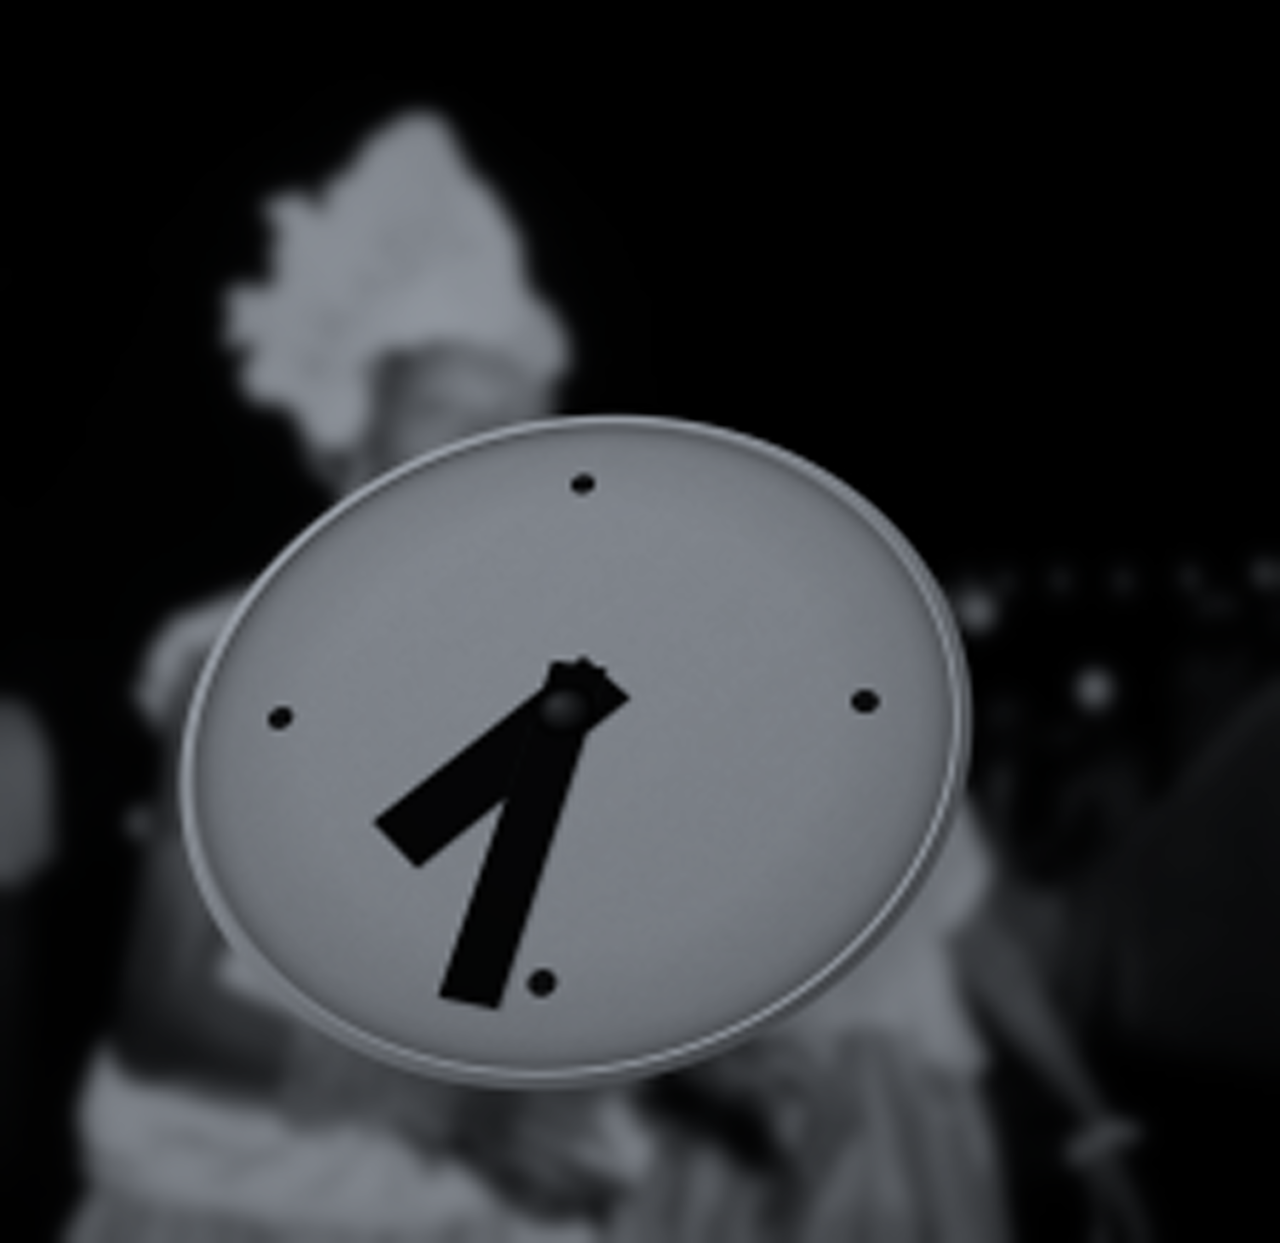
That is 7.32
